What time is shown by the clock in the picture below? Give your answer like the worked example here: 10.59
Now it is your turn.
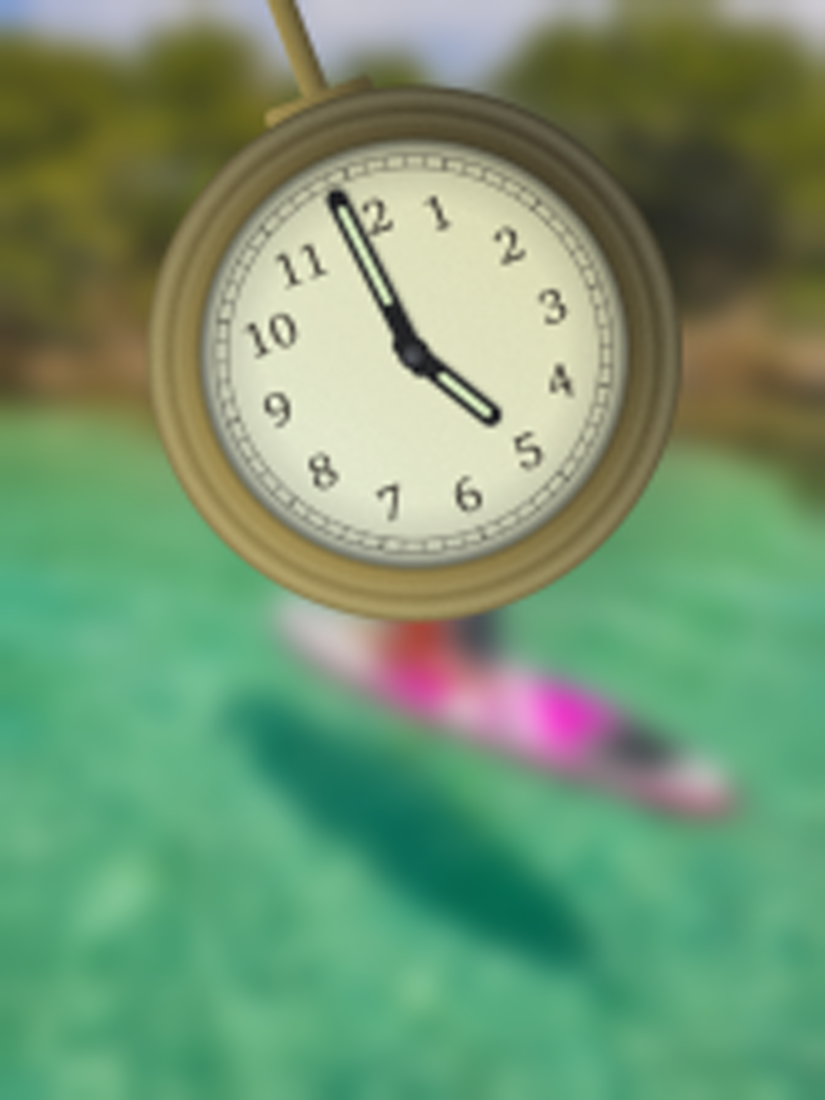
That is 4.59
